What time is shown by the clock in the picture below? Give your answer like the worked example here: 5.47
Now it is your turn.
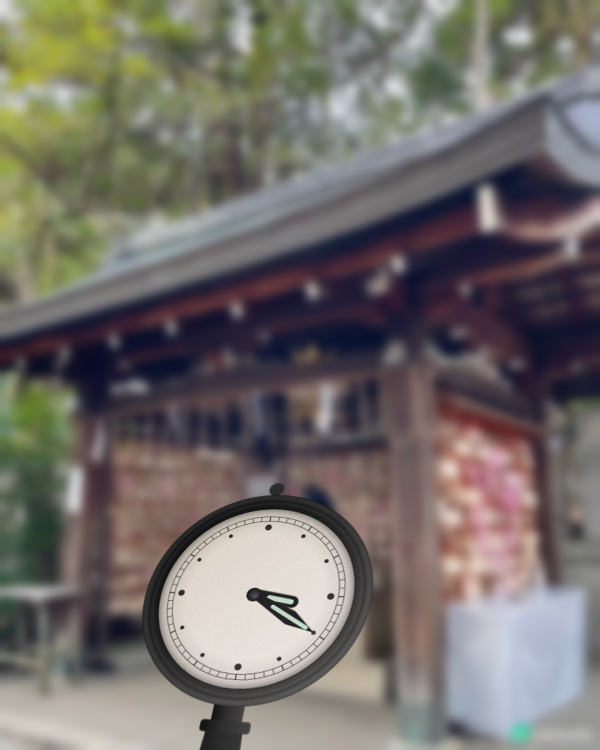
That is 3.20
